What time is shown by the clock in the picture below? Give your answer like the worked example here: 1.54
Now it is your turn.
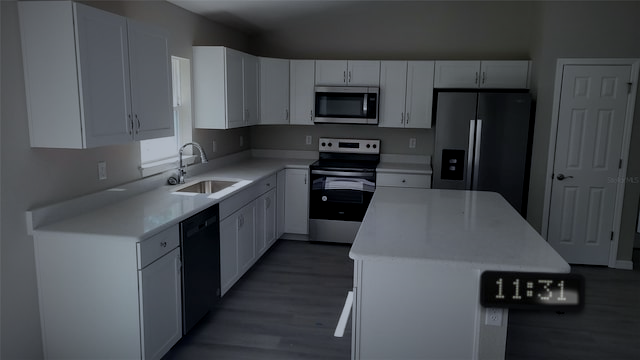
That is 11.31
